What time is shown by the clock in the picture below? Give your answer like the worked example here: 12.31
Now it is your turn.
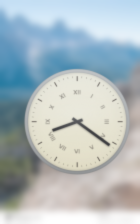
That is 8.21
